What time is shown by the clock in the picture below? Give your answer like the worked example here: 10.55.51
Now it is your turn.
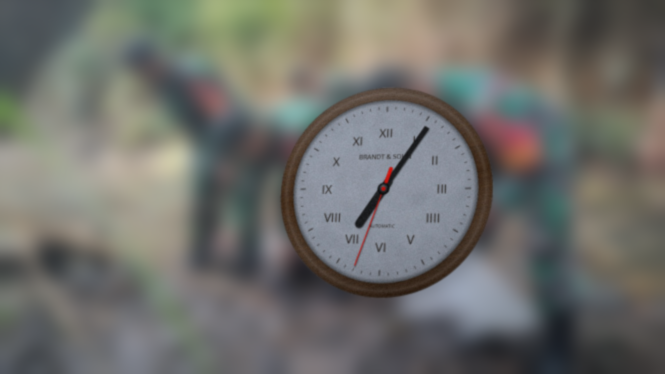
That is 7.05.33
